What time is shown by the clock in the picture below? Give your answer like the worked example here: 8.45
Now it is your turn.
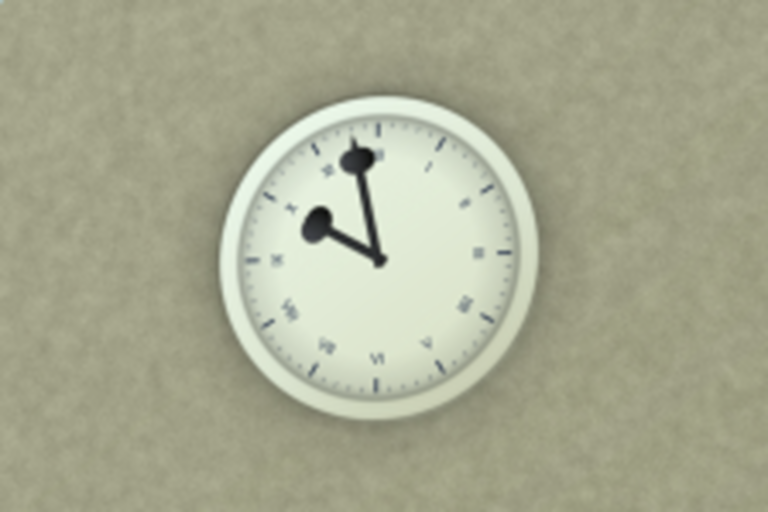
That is 9.58
